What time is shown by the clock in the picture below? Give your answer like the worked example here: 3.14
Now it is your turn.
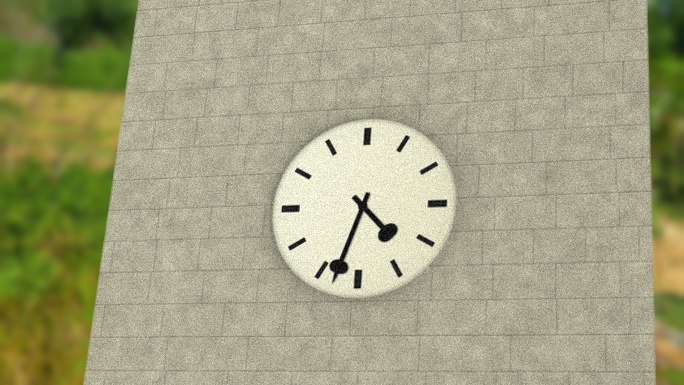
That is 4.33
